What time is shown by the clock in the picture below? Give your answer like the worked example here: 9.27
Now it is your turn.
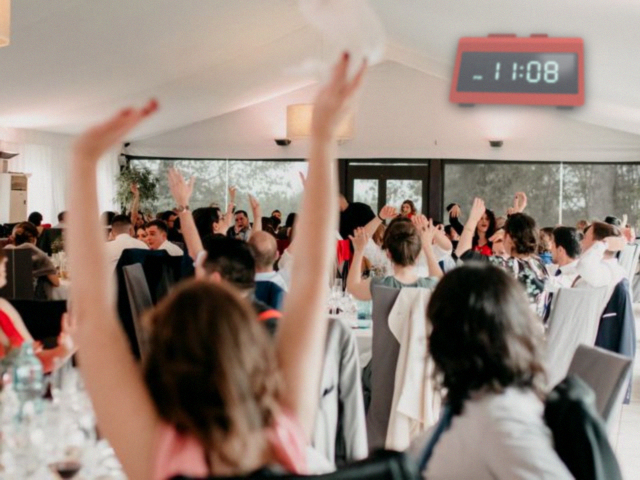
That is 11.08
